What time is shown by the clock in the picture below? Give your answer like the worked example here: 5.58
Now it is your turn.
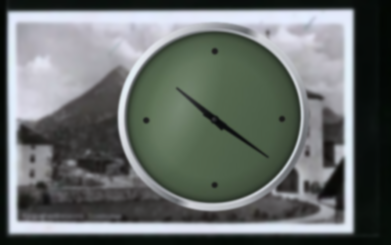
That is 10.21
